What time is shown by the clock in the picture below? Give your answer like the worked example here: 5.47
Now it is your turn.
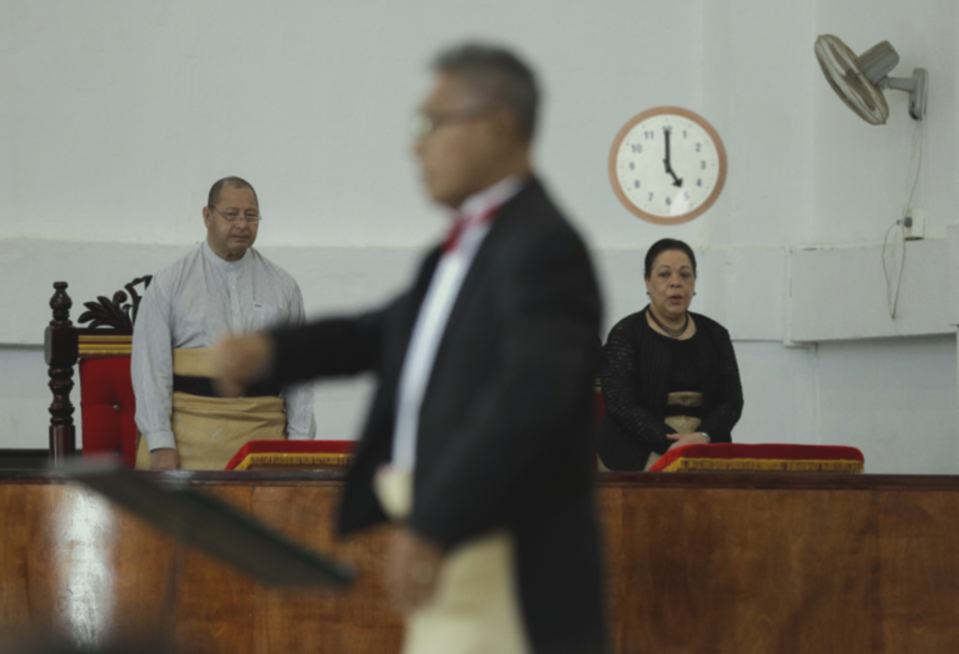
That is 5.00
